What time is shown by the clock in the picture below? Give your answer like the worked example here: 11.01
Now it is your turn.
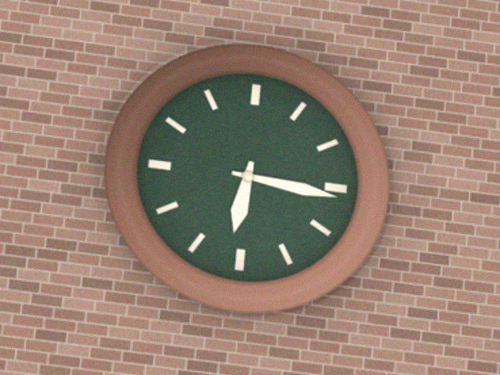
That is 6.16
